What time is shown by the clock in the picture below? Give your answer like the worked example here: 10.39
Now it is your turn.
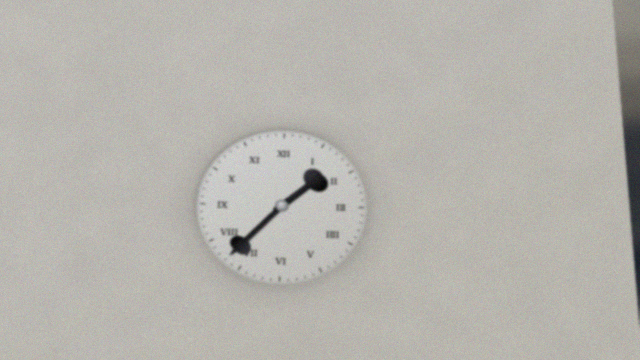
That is 1.37
